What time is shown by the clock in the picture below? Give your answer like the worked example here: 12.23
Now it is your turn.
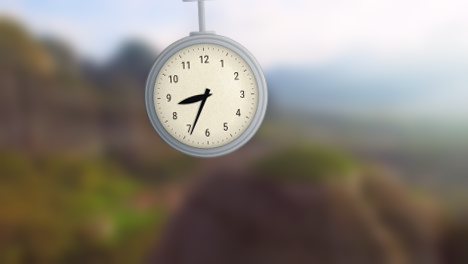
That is 8.34
